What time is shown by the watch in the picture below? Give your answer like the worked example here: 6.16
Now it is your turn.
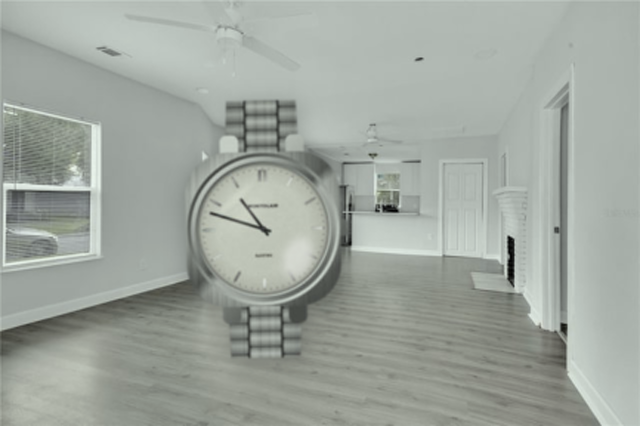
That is 10.48
